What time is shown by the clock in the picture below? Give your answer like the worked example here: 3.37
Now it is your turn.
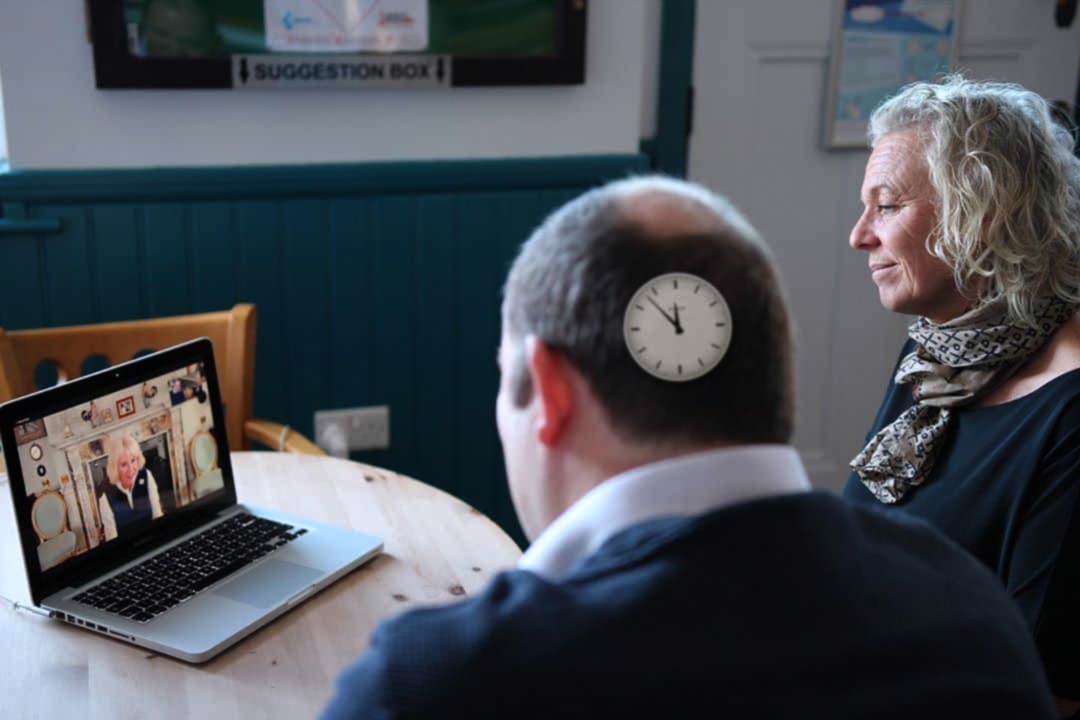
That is 11.53
